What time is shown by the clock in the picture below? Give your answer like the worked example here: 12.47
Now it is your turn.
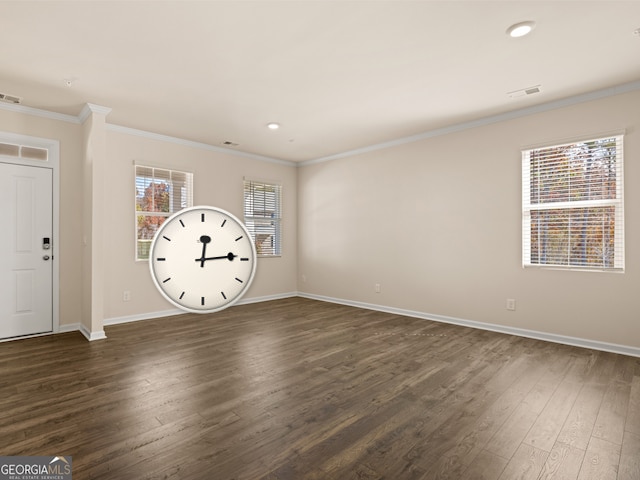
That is 12.14
